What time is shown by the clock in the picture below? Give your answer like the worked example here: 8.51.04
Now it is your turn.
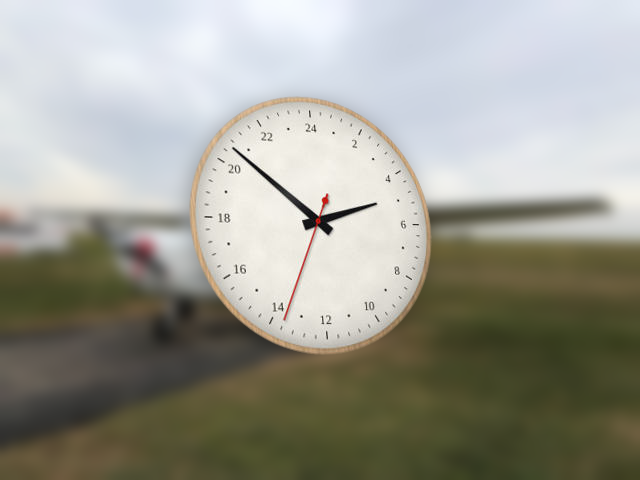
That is 4.51.34
